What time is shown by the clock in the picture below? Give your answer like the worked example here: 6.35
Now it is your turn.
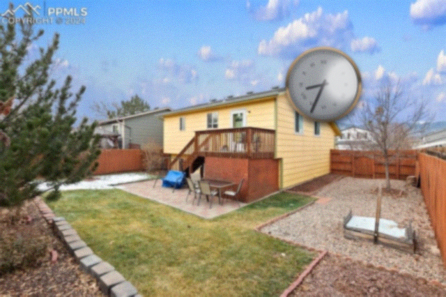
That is 8.34
